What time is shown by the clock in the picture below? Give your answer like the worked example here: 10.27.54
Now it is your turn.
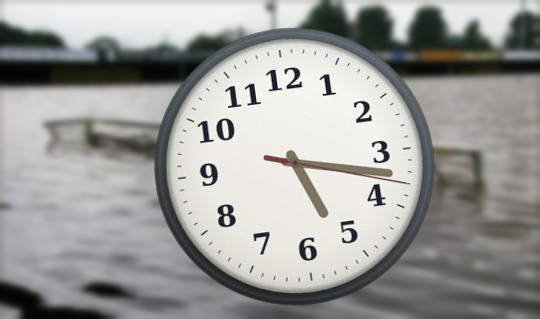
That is 5.17.18
